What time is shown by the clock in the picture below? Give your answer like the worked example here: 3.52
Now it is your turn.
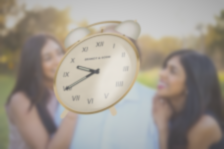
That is 9.40
